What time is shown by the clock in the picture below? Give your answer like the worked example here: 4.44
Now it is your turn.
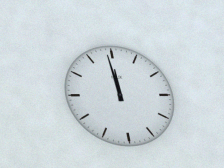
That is 11.59
